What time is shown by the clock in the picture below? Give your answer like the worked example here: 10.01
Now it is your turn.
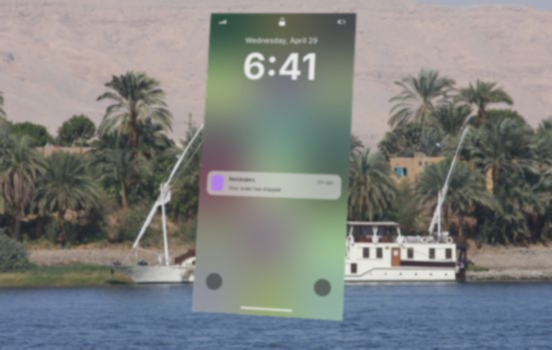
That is 6.41
